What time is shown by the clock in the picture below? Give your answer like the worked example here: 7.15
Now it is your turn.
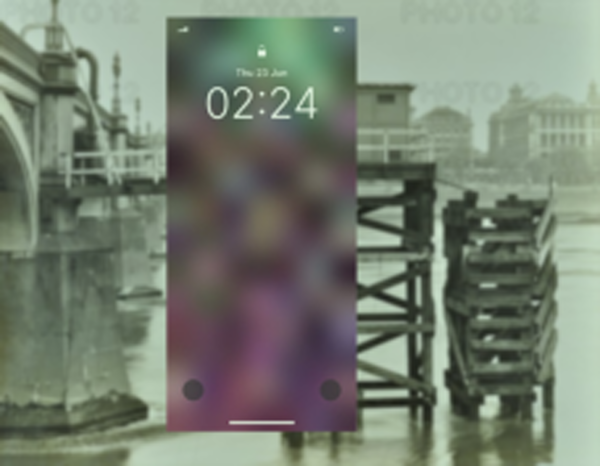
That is 2.24
